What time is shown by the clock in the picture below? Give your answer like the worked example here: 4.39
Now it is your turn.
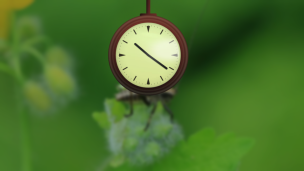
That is 10.21
